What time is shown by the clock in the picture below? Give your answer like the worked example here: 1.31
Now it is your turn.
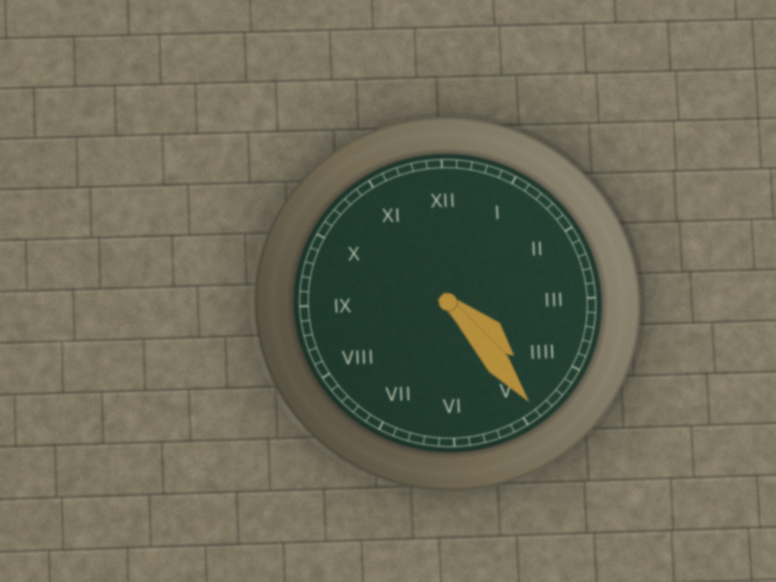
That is 4.24
